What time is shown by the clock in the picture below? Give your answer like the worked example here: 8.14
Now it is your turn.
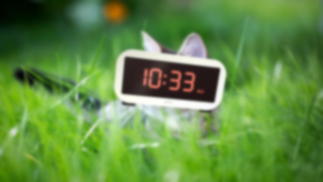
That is 10.33
